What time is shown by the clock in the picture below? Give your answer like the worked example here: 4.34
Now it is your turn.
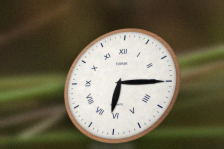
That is 6.15
